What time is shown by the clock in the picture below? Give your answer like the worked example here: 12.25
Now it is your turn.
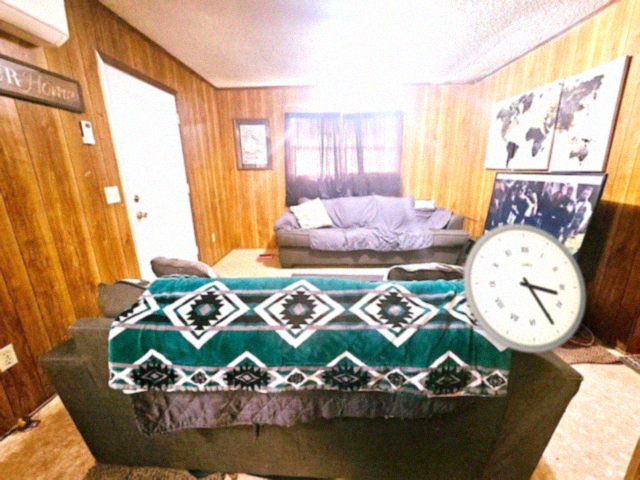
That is 3.25
